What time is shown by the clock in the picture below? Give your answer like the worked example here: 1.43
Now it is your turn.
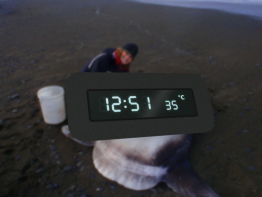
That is 12.51
